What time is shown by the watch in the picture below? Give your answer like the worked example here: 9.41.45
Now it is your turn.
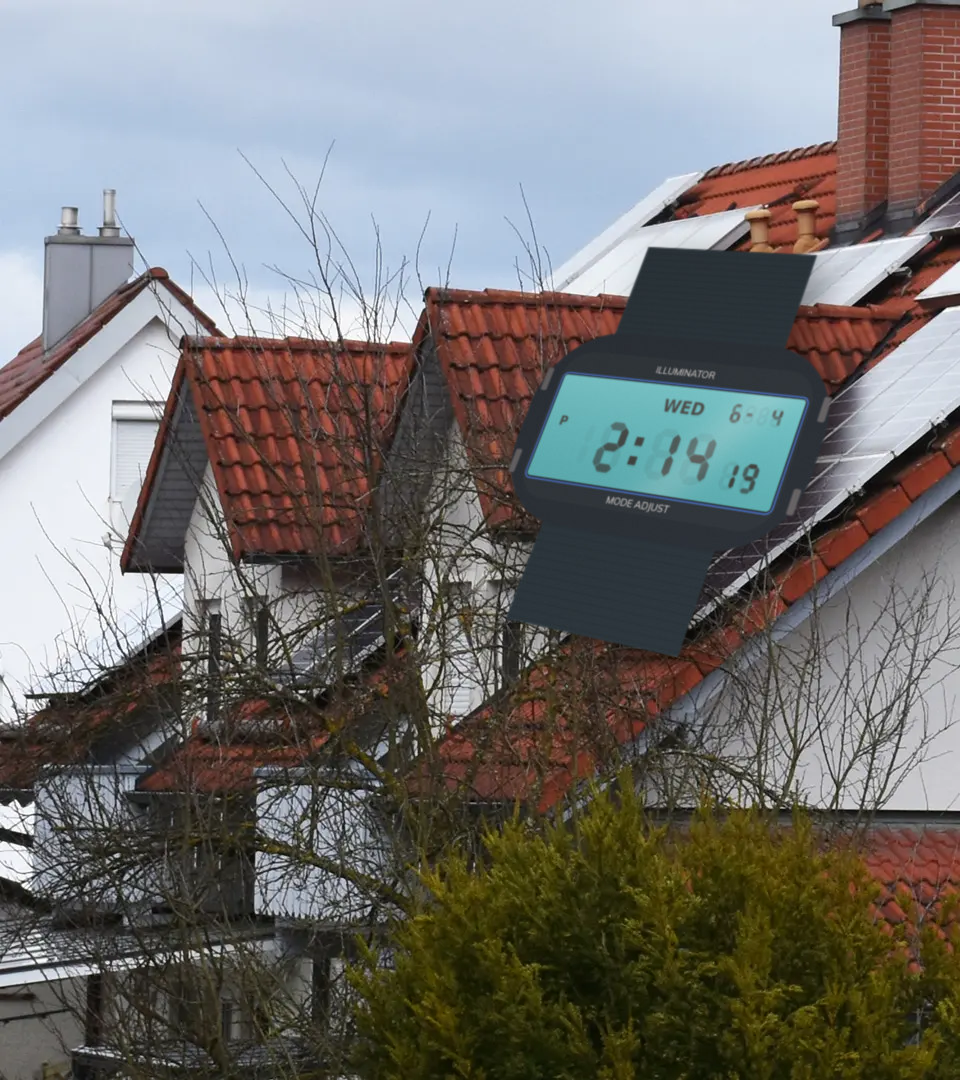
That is 2.14.19
